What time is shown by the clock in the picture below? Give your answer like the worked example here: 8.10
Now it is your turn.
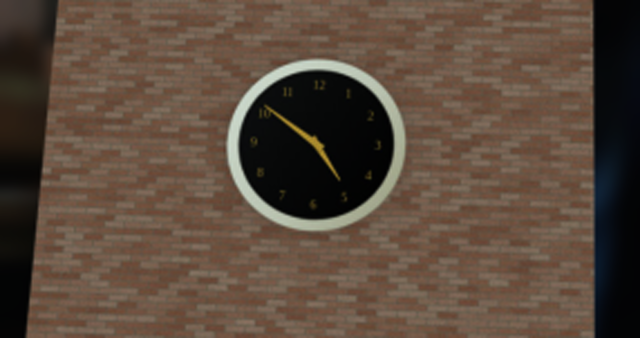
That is 4.51
